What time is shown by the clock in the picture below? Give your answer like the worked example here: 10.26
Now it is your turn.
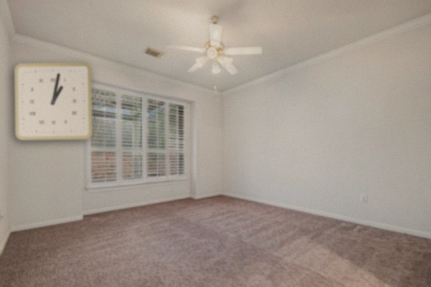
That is 1.02
